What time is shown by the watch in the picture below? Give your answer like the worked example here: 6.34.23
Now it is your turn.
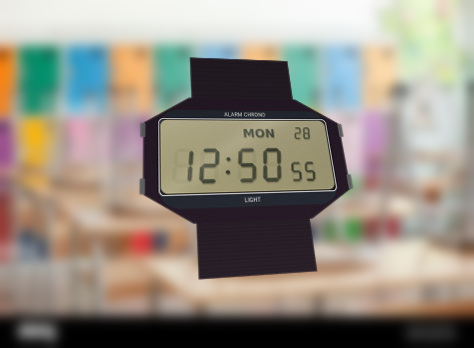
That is 12.50.55
